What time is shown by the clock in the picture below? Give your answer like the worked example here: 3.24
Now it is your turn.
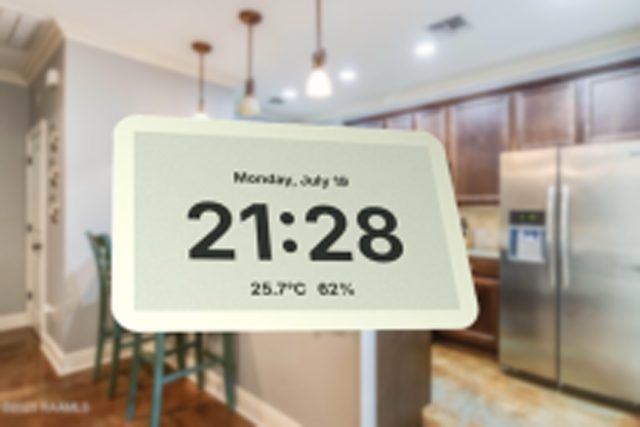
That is 21.28
